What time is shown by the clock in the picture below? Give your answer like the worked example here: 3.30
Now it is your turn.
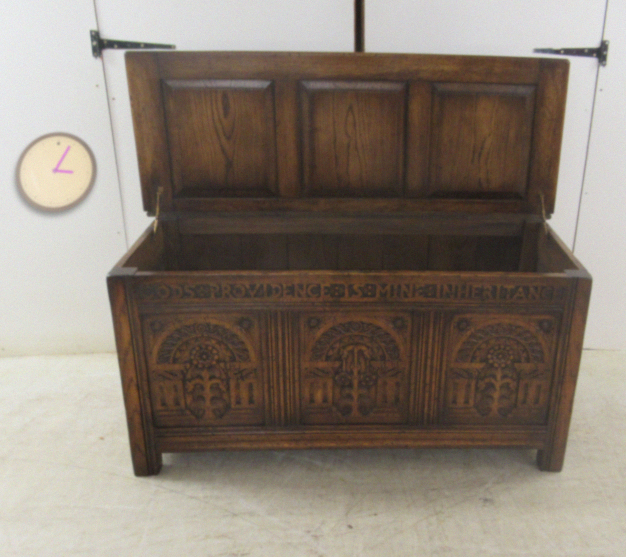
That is 3.04
